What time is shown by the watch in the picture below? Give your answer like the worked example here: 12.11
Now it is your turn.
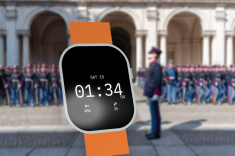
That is 1.34
